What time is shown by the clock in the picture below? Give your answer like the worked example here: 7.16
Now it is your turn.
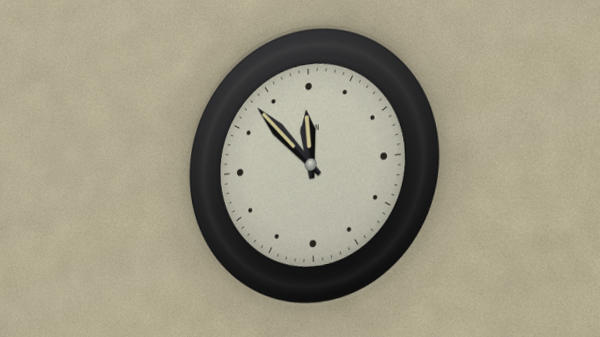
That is 11.53
